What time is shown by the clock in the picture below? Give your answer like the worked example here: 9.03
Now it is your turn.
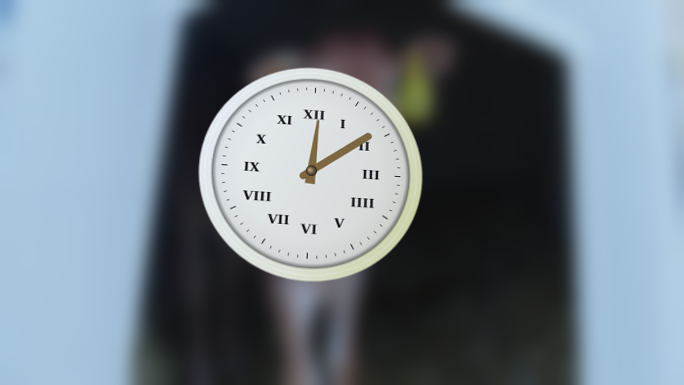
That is 12.09
